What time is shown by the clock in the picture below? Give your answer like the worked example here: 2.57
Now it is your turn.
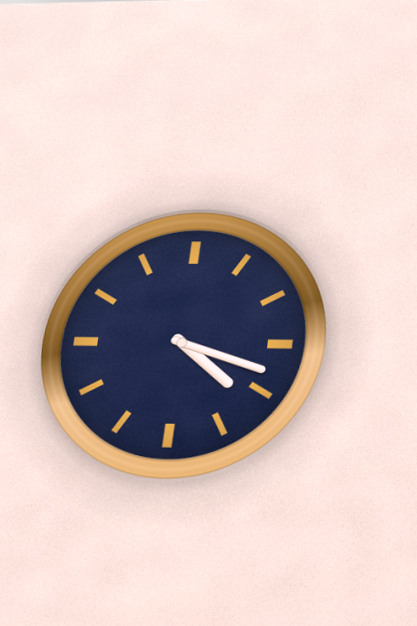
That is 4.18
